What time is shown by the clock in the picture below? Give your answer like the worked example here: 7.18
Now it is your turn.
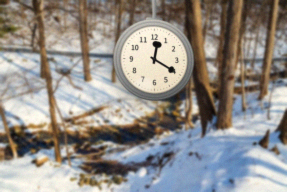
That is 12.20
